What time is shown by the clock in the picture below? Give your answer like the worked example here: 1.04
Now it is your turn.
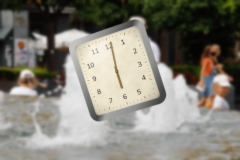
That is 6.01
